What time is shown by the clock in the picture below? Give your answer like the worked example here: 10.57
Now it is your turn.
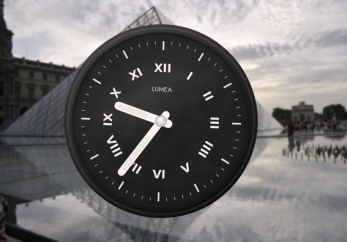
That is 9.36
